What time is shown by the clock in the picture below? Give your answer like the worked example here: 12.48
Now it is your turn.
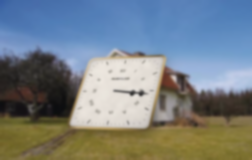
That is 3.16
